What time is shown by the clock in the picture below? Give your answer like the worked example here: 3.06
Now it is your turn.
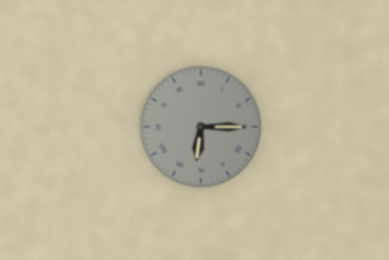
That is 6.15
